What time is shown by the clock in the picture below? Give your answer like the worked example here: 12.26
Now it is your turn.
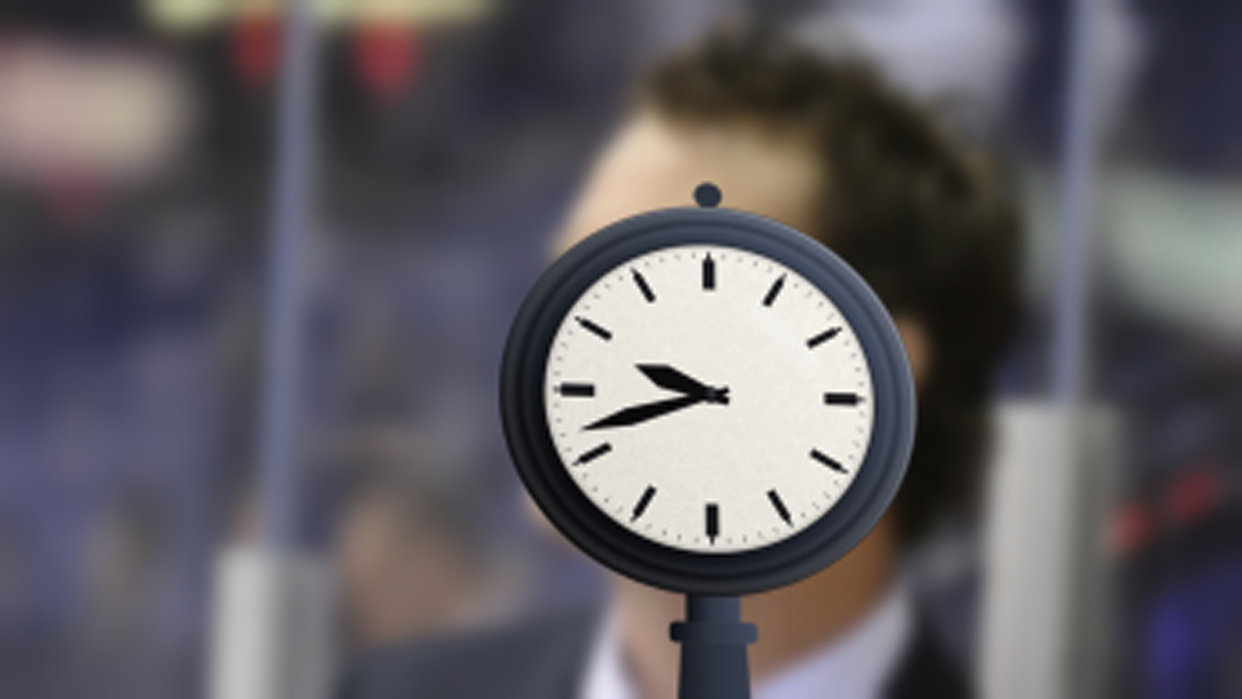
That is 9.42
